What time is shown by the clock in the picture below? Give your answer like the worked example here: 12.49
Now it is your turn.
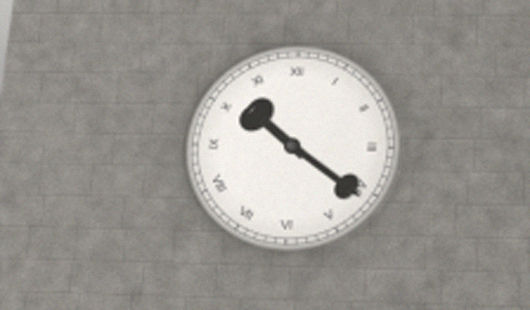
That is 10.21
